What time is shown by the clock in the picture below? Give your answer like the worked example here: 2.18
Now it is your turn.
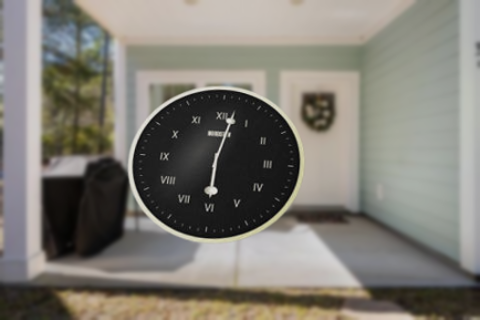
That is 6.02
